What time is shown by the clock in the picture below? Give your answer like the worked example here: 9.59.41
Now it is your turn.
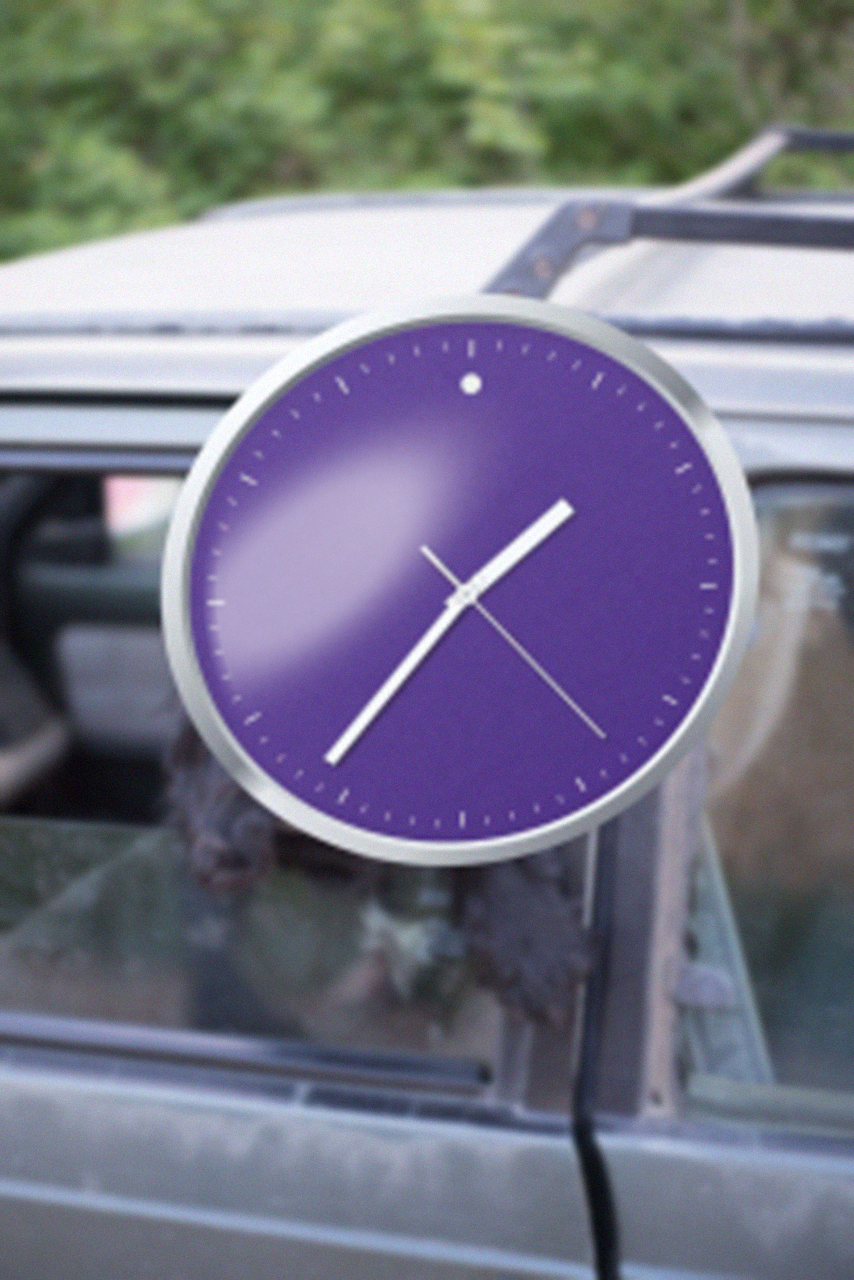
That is 1.36.23
